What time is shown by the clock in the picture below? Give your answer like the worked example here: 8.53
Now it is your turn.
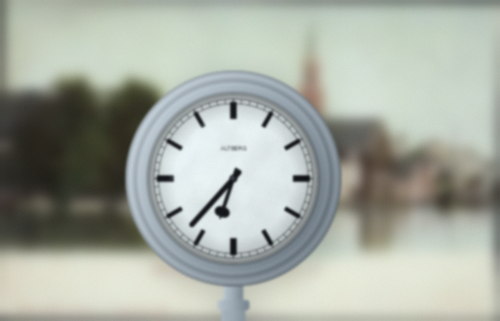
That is 6.37
